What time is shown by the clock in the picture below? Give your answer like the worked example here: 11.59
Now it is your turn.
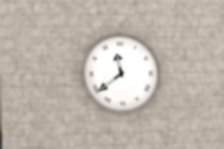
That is 11.39
